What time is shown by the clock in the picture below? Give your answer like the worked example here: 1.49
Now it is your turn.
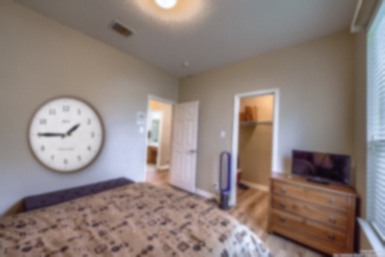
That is 1.45
